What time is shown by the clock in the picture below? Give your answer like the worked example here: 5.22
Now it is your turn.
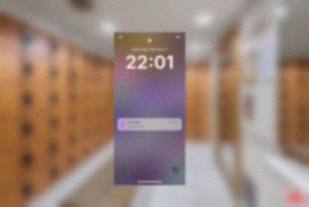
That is 22.01
